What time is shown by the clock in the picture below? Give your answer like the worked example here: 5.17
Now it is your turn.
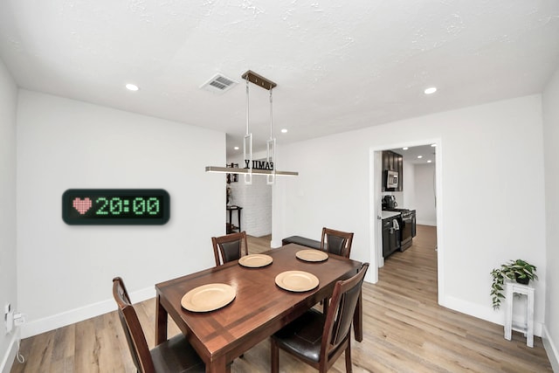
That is 20.00
